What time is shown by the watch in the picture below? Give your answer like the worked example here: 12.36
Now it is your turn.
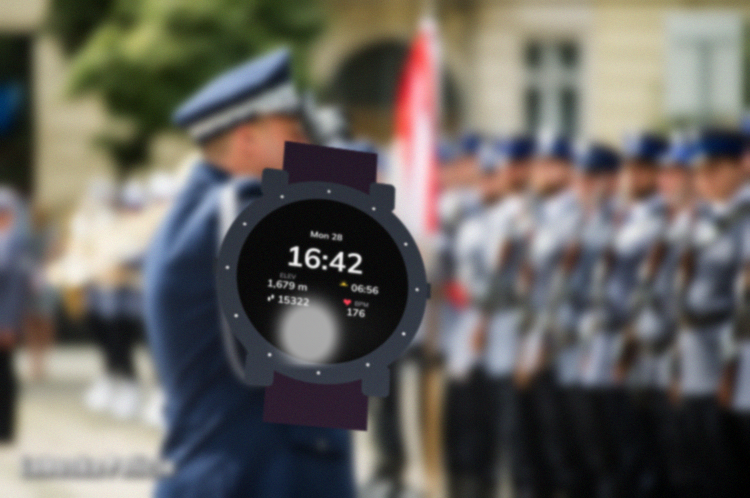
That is 16.42
